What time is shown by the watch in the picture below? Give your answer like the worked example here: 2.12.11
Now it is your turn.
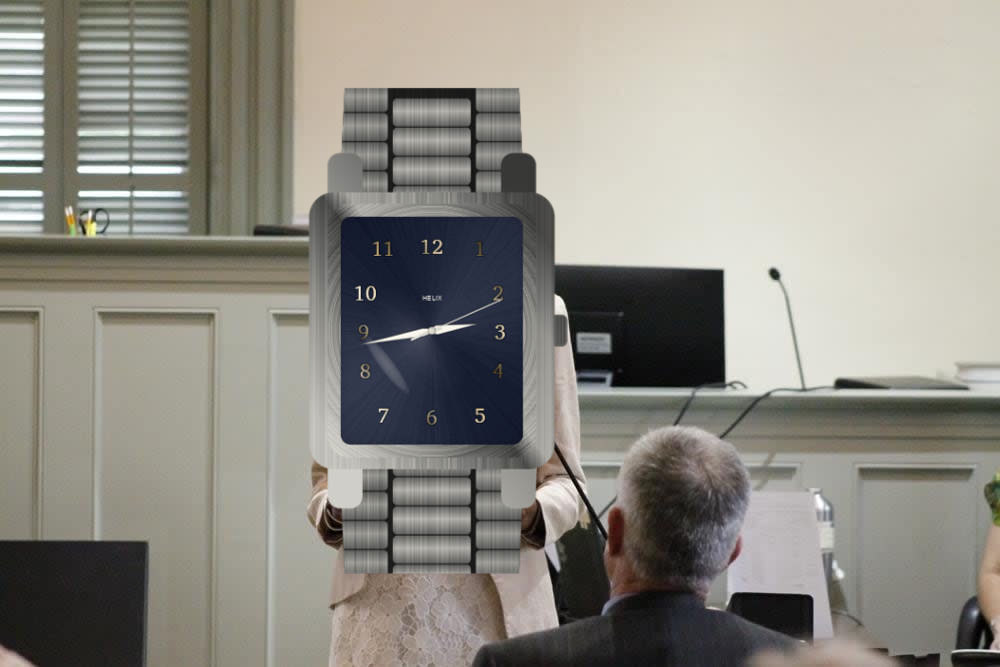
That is 2.43.11
